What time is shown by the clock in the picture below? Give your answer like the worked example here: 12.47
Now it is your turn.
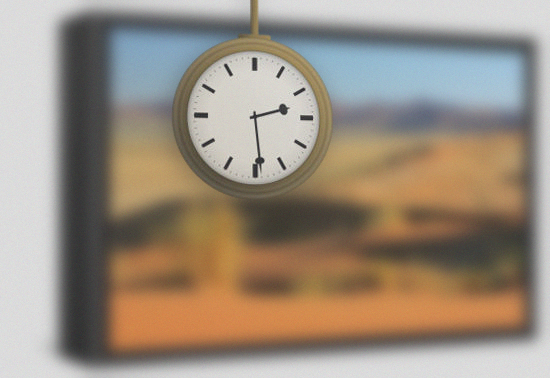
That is 2.29
